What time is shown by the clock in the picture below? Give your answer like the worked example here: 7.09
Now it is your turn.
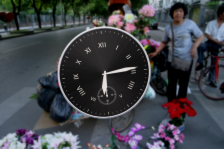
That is 6.14
